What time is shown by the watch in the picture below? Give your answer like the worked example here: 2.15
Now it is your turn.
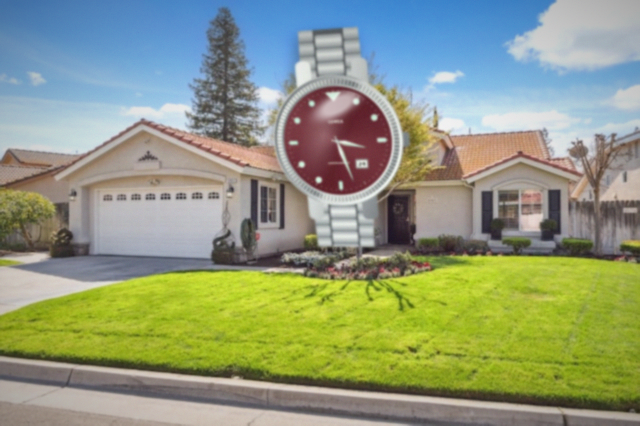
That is 3.27
